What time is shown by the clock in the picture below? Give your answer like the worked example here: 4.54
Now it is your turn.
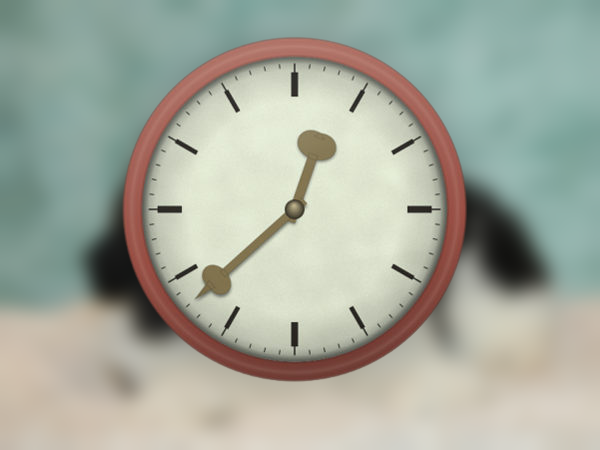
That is 12.38
